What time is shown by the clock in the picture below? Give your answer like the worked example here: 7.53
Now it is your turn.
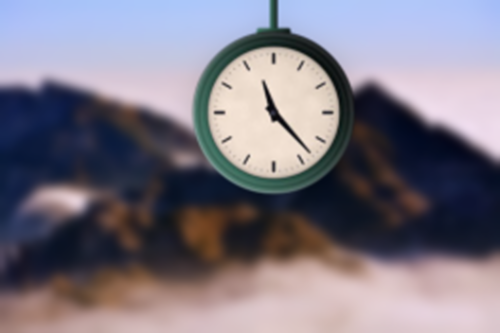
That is 11.23
